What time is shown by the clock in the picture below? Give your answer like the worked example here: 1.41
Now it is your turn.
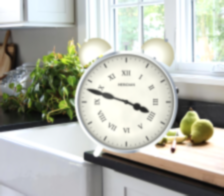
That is 3.48
